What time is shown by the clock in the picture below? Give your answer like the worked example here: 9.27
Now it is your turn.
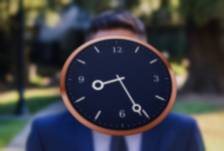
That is 8.26
